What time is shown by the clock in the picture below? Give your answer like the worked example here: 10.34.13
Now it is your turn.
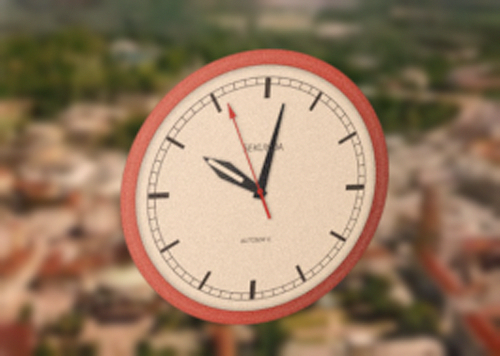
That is 10.01.56
